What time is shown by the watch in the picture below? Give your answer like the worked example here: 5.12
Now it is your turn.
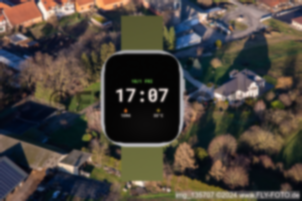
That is 17.07
